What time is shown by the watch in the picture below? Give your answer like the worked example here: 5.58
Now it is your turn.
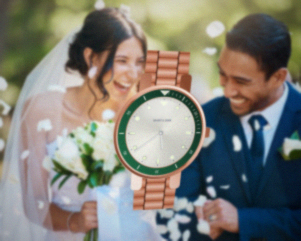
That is 5.39
